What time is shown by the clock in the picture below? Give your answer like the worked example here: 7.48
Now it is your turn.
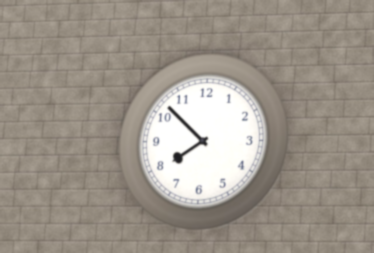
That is 7.52
